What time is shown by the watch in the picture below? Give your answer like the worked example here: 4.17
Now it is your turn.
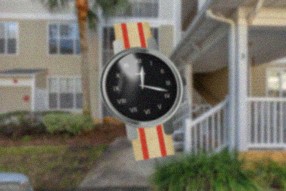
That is 12.18
